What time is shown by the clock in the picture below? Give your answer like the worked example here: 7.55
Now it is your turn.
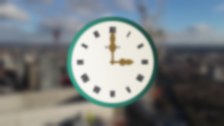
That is 3.00
